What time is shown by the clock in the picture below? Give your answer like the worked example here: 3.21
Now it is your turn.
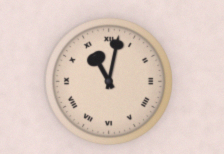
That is 11.02
